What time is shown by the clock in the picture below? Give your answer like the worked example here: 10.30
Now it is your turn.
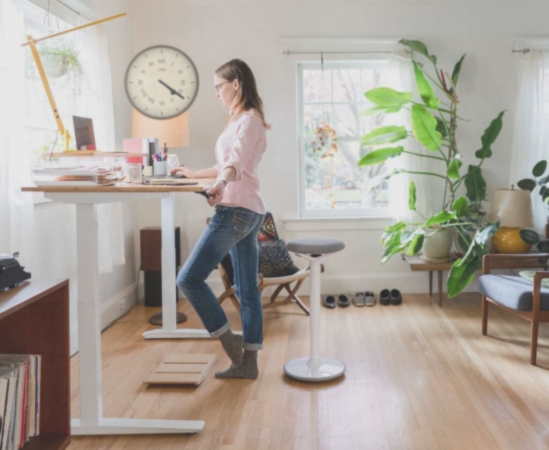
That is 4.21
